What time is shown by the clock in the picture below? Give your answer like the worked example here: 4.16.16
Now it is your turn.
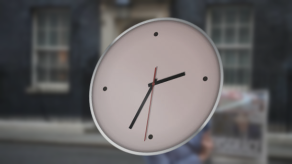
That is 2.34.31
